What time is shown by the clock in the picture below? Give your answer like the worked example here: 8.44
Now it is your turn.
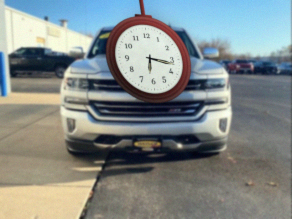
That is 6.17
